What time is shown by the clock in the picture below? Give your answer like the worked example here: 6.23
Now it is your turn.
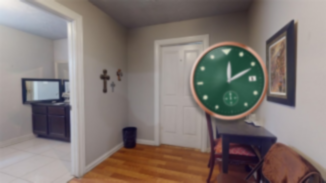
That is 12.11
